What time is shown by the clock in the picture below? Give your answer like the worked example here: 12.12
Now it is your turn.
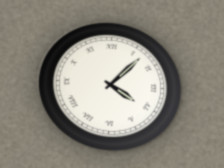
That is 4.07
